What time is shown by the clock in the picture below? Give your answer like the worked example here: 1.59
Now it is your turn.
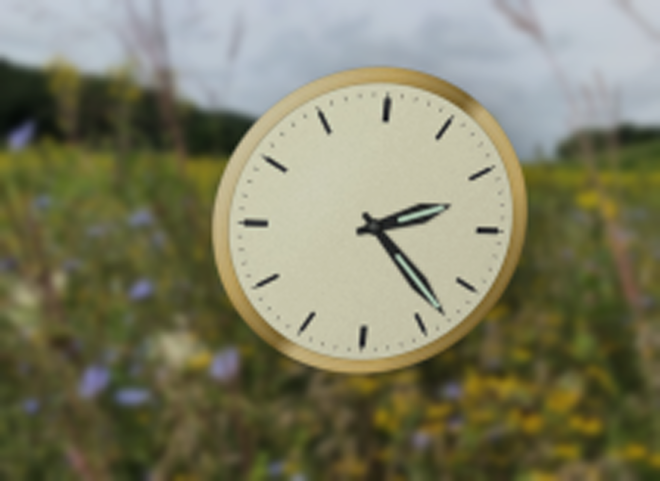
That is 2.23
